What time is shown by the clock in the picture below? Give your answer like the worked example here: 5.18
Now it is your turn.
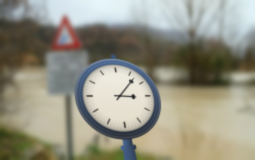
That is 3.07
